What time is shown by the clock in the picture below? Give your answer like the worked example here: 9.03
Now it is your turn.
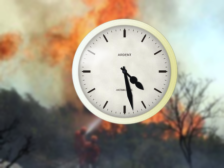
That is 4.28
